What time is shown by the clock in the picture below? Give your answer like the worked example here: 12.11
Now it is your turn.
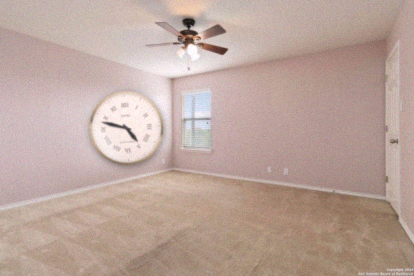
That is 4.48
